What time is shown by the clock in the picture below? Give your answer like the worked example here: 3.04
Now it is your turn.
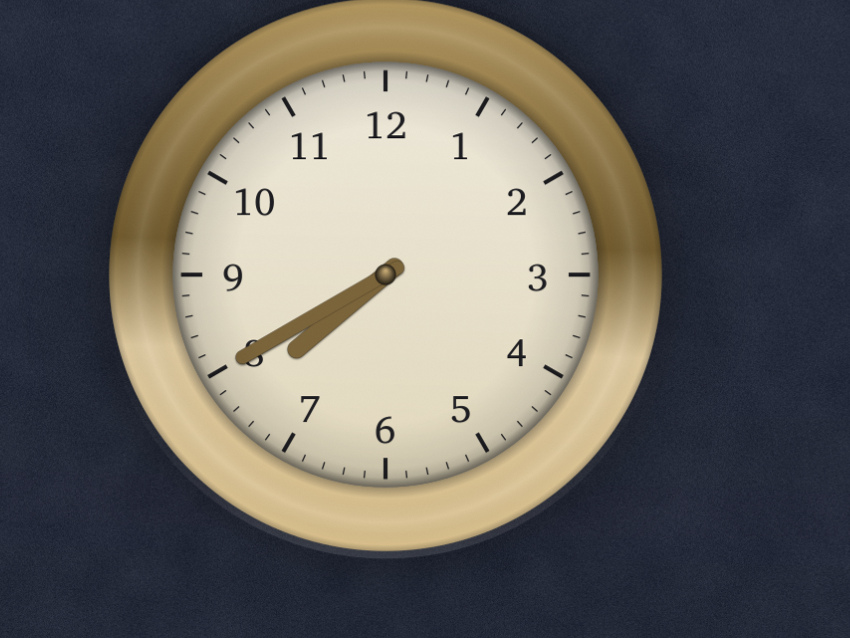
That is 7.40
